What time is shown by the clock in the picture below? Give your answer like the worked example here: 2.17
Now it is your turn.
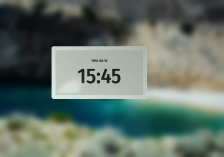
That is 15.45
